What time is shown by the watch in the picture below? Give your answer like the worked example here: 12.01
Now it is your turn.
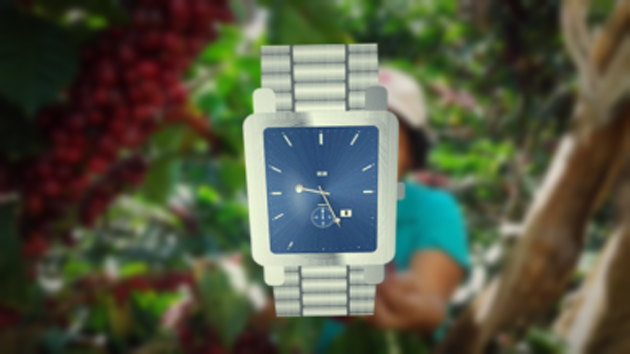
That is 9.26
